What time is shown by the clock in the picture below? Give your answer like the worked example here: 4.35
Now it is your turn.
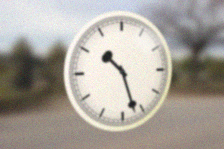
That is 10.27
